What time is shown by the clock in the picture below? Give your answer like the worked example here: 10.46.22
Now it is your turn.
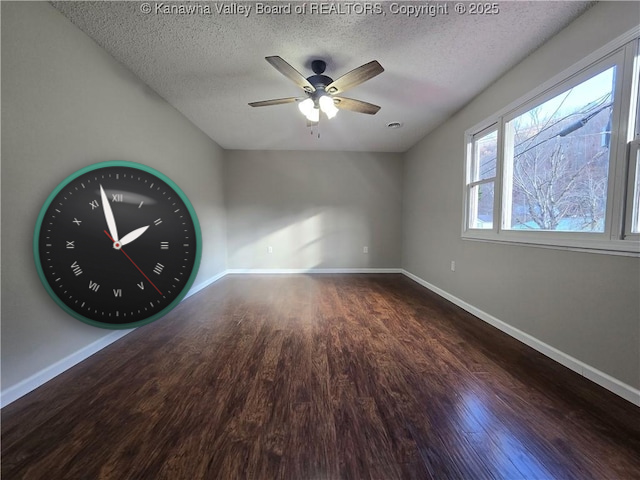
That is 1.57.23
